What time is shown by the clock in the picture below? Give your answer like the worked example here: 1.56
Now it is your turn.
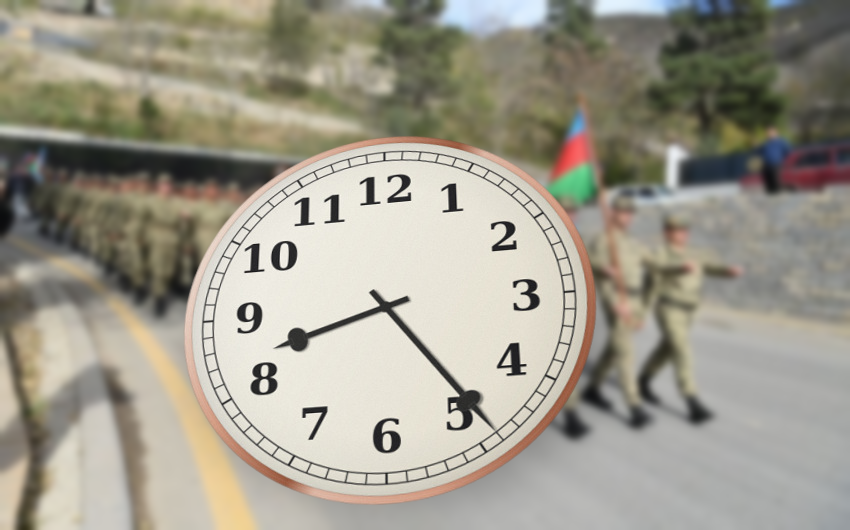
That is 8.24
